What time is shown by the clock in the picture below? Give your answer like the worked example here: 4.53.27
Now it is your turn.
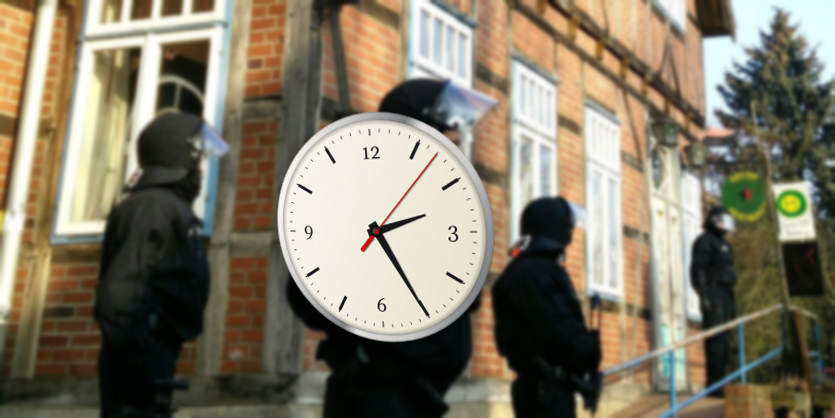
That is 2.25.07
